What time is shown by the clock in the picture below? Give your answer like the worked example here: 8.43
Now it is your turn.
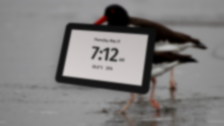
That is 7.12
